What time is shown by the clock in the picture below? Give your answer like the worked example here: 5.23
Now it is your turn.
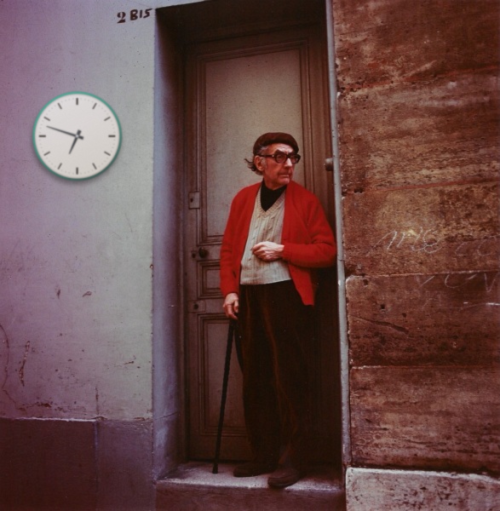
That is 6.48
